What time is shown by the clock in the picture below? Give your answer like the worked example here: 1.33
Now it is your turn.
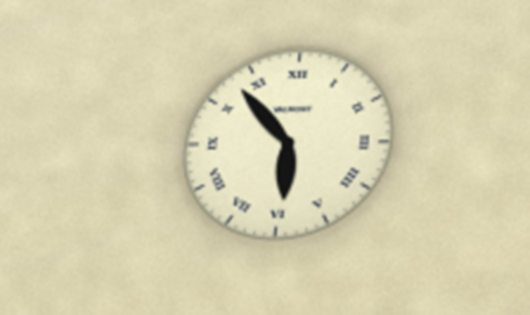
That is 5.53
